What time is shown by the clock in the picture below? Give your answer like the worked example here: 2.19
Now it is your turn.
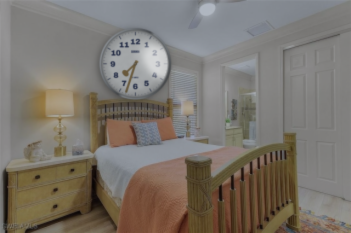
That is 7.33
